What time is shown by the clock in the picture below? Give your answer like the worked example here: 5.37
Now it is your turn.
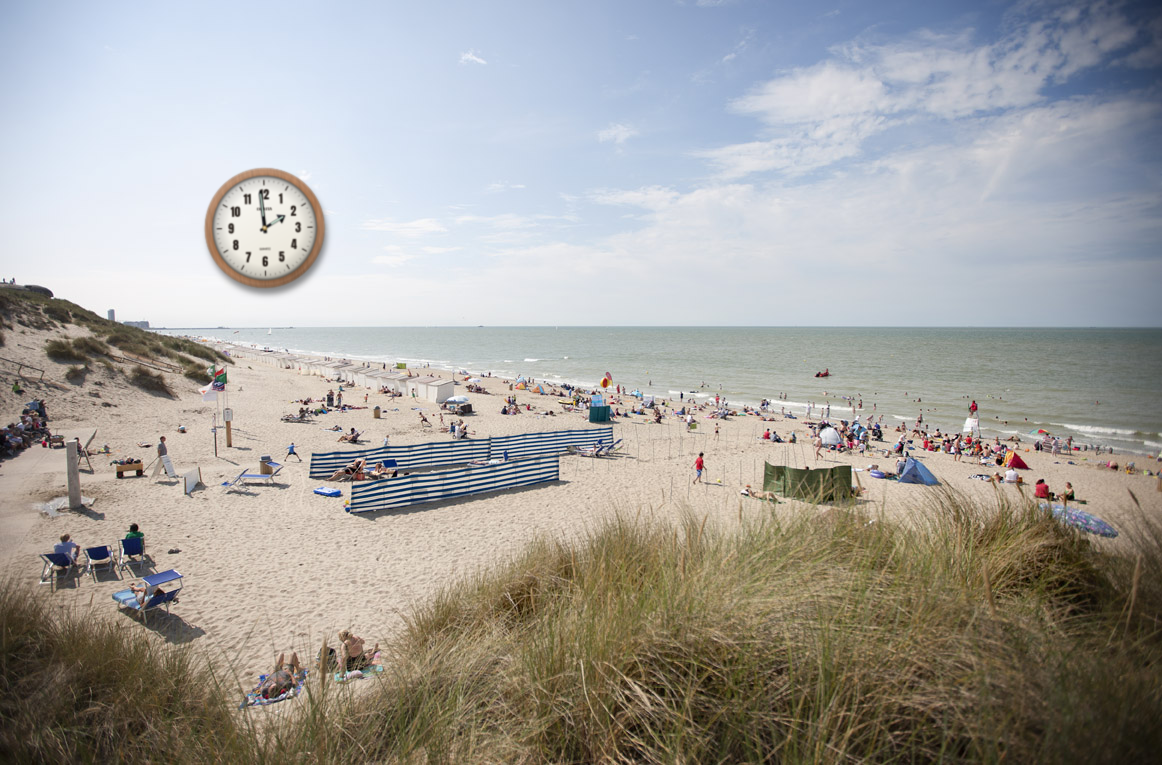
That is 1.59
